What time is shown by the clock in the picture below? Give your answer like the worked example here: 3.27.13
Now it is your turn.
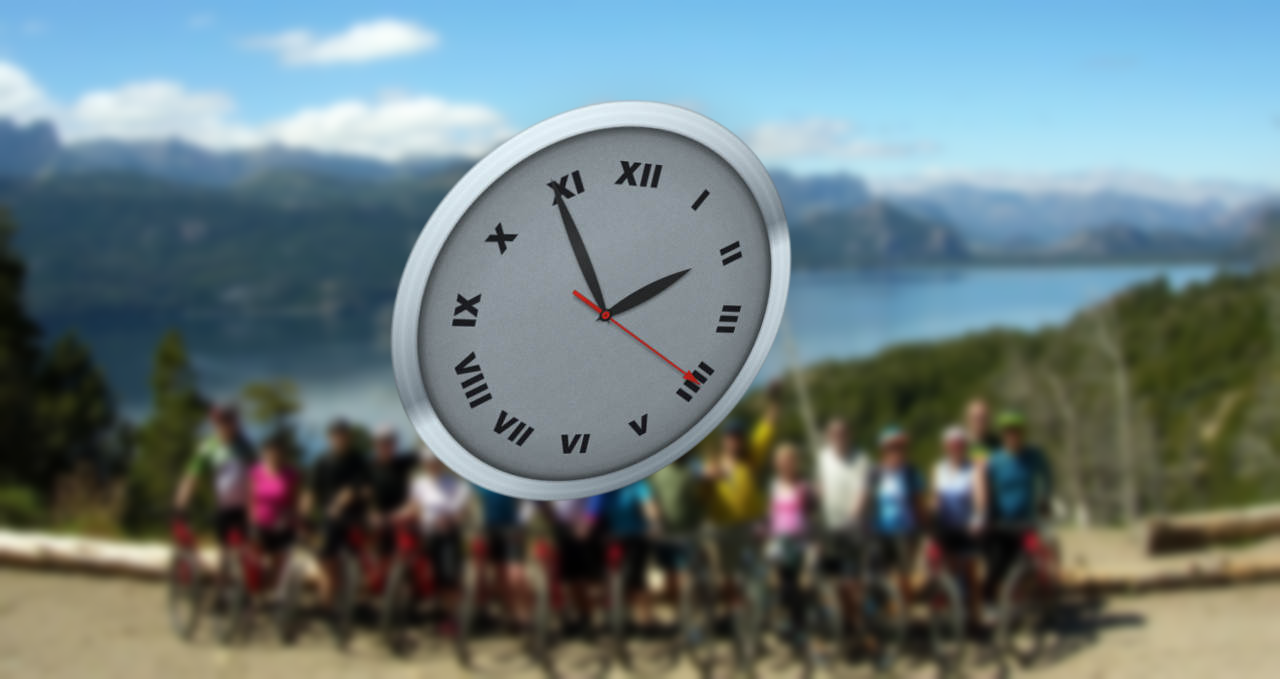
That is 1.54.20
